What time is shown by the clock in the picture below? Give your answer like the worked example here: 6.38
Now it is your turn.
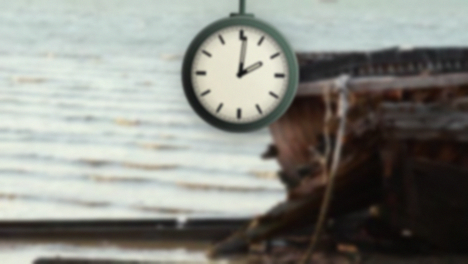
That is 2.01
